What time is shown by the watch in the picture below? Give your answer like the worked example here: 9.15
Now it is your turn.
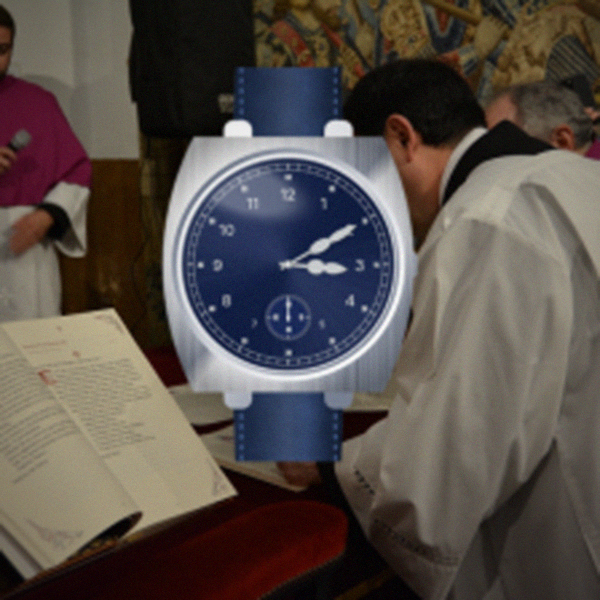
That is 3.10
